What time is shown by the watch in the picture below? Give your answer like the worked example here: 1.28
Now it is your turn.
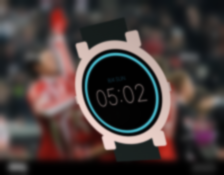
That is 5.02
